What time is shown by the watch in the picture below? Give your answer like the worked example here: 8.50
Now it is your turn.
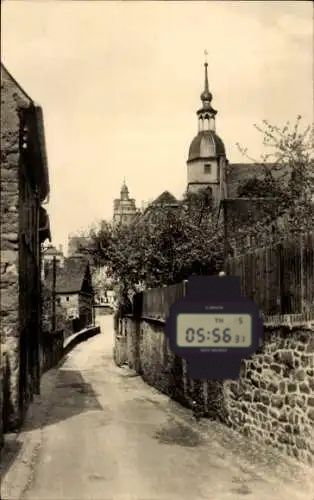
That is 5.56
